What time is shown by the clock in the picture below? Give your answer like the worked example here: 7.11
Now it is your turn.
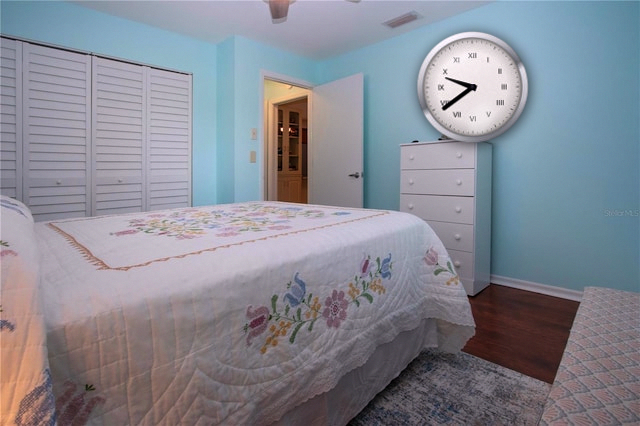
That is 9.39
